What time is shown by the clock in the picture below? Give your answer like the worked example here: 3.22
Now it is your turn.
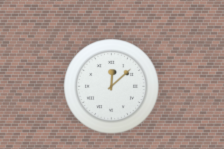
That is 12.08
